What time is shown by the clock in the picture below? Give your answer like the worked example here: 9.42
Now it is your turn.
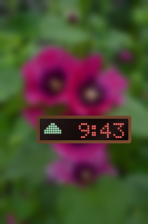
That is 9.43
